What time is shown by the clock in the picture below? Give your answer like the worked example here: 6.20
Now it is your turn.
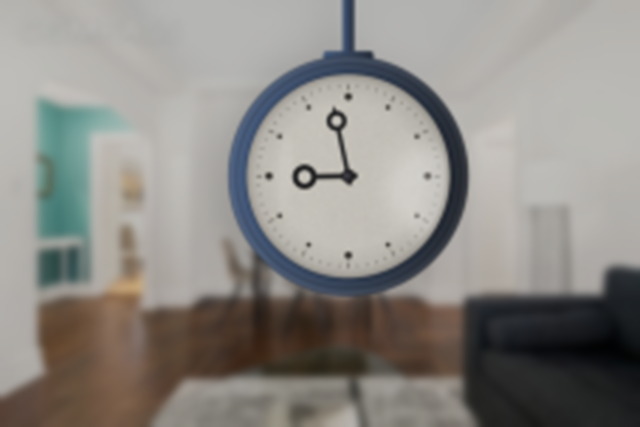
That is 8.58
